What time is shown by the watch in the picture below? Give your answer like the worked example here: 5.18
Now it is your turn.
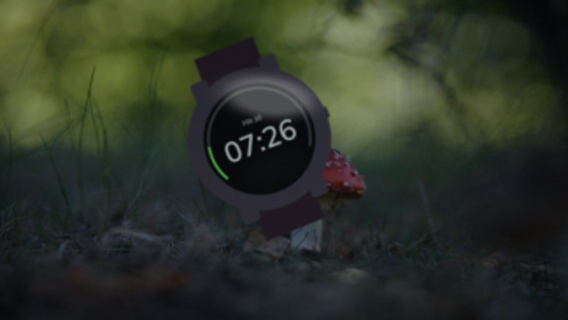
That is 7.26
